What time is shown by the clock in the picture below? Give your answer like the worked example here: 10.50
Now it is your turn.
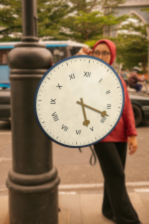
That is 5.18
